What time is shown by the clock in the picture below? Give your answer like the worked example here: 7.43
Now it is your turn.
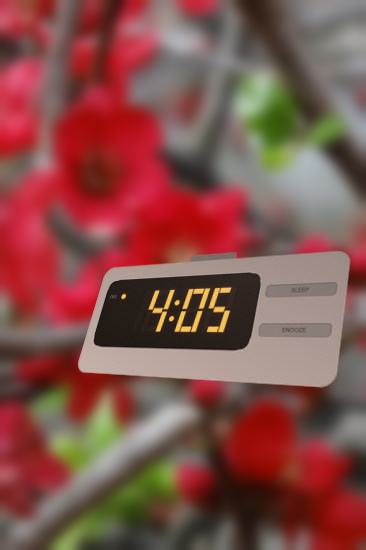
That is 4.05
